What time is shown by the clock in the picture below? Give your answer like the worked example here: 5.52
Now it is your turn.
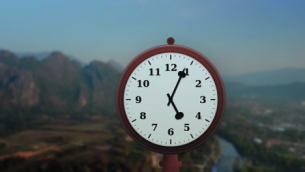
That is 5.04
